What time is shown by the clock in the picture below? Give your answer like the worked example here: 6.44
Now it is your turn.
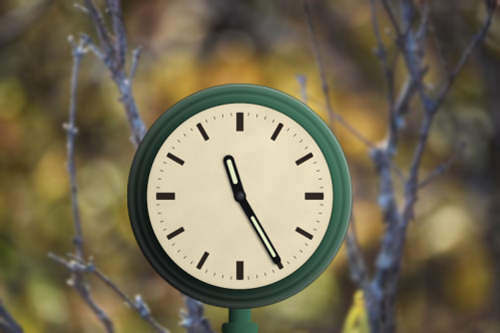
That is 11.25
